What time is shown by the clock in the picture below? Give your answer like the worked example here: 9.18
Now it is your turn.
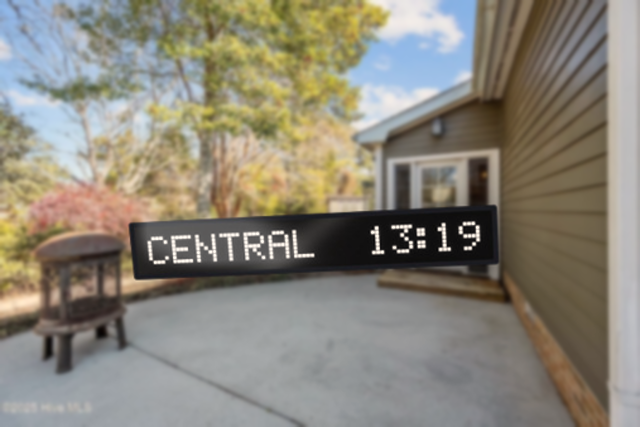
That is 13.19
